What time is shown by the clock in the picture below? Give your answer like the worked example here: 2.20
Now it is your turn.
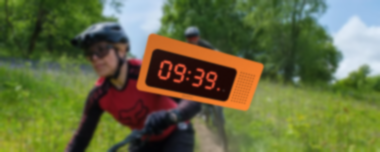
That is 9.39
